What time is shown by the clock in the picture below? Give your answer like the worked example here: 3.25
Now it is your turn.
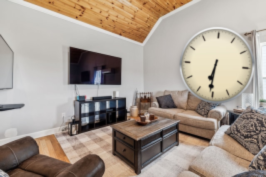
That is 6.31
